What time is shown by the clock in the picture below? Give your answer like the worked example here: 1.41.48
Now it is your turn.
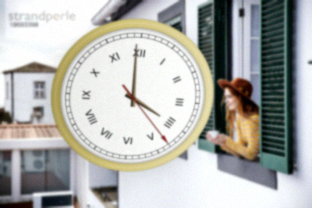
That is 3.59.23
